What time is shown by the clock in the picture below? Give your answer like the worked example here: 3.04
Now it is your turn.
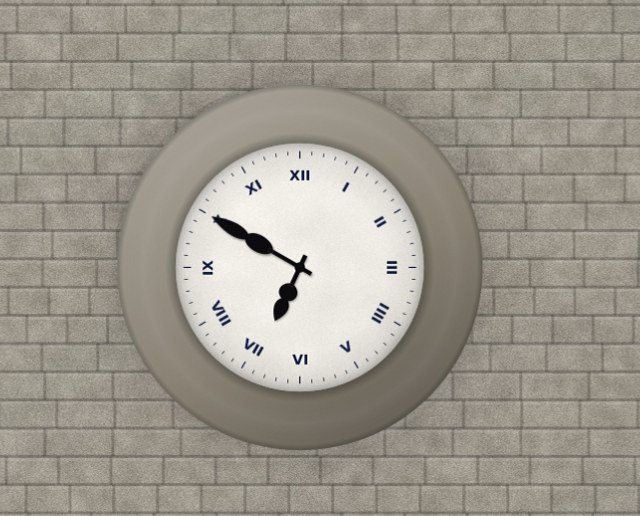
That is 6.50
